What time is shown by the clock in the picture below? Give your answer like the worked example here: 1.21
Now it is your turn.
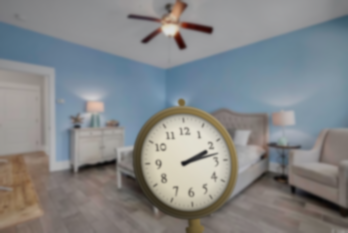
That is 2.13
